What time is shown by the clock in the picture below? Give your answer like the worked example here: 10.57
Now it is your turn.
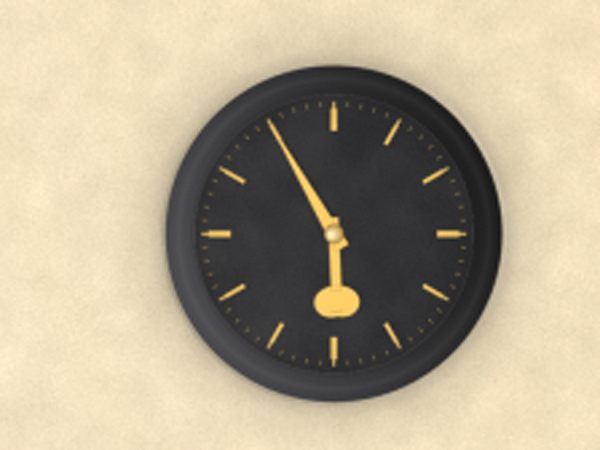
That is 5.55
